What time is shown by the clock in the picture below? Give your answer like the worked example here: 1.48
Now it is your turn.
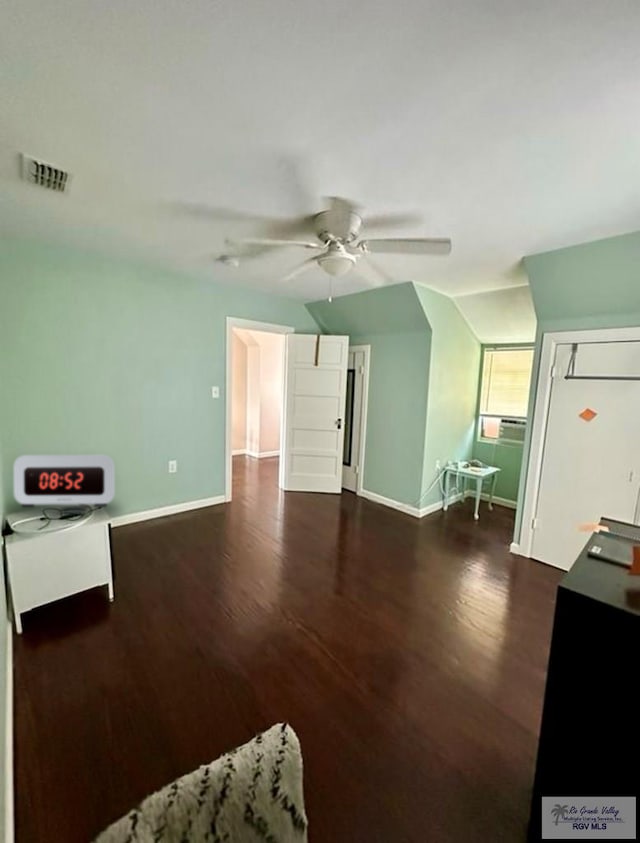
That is 8.52
